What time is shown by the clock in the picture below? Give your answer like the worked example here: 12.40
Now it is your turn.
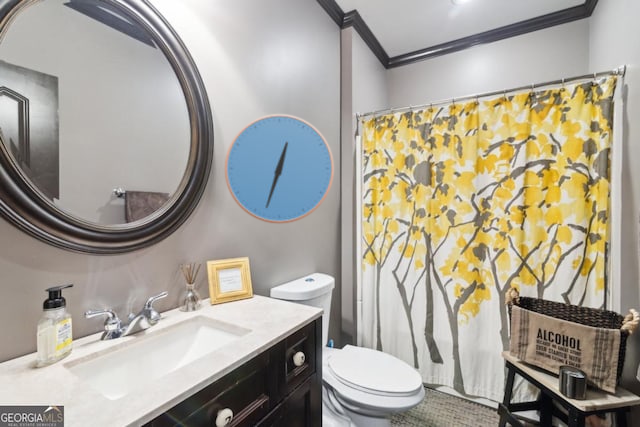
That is 12.33
